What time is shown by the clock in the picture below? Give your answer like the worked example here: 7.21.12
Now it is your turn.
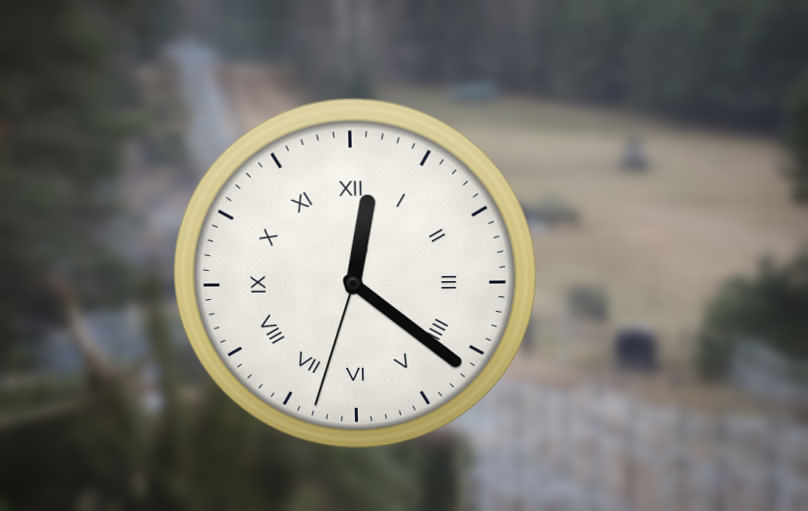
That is 12.21.33
